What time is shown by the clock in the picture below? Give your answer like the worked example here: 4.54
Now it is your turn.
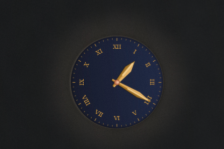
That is 1.20
